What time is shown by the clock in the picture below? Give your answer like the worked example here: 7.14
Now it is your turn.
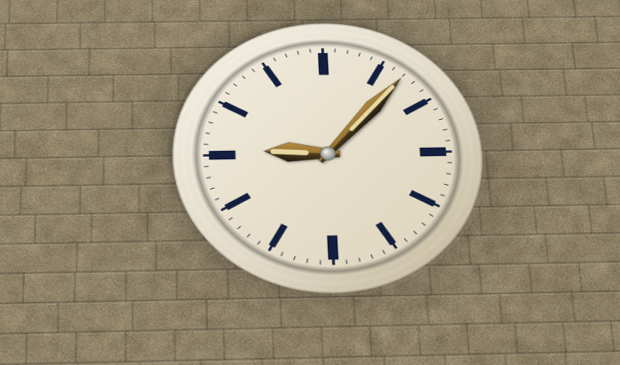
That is 9.07
